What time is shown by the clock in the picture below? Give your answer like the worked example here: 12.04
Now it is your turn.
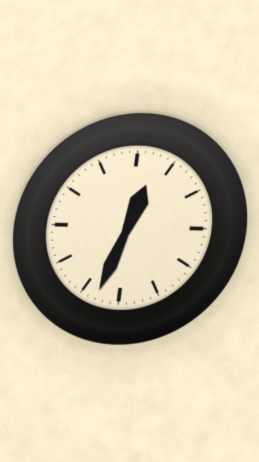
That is 12.33
